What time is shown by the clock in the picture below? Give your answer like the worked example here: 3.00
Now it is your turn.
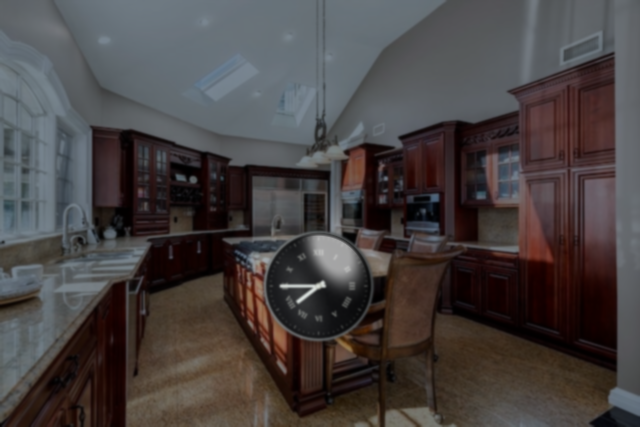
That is 7.45
